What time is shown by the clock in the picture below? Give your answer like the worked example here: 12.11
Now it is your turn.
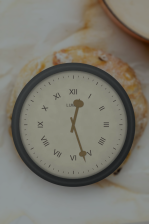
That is 12.27
